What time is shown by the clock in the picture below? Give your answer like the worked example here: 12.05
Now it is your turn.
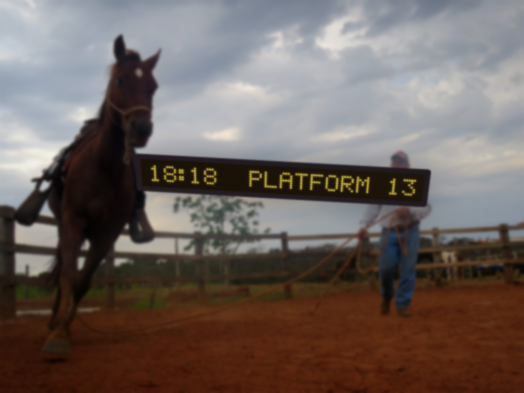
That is 18.18
